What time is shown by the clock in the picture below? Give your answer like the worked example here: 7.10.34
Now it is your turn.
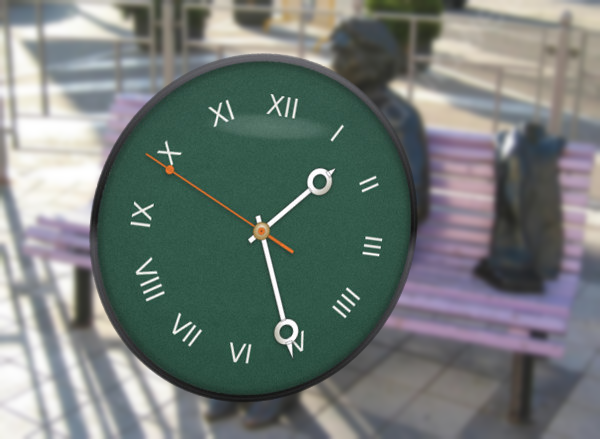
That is 1.25.49
